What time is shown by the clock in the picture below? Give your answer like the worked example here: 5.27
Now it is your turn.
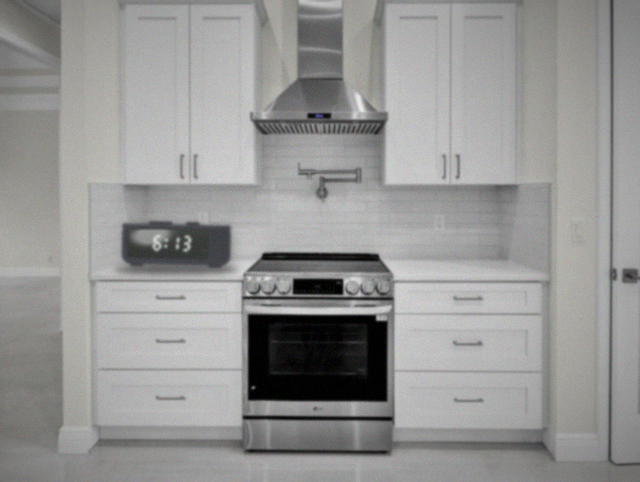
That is 6.13
